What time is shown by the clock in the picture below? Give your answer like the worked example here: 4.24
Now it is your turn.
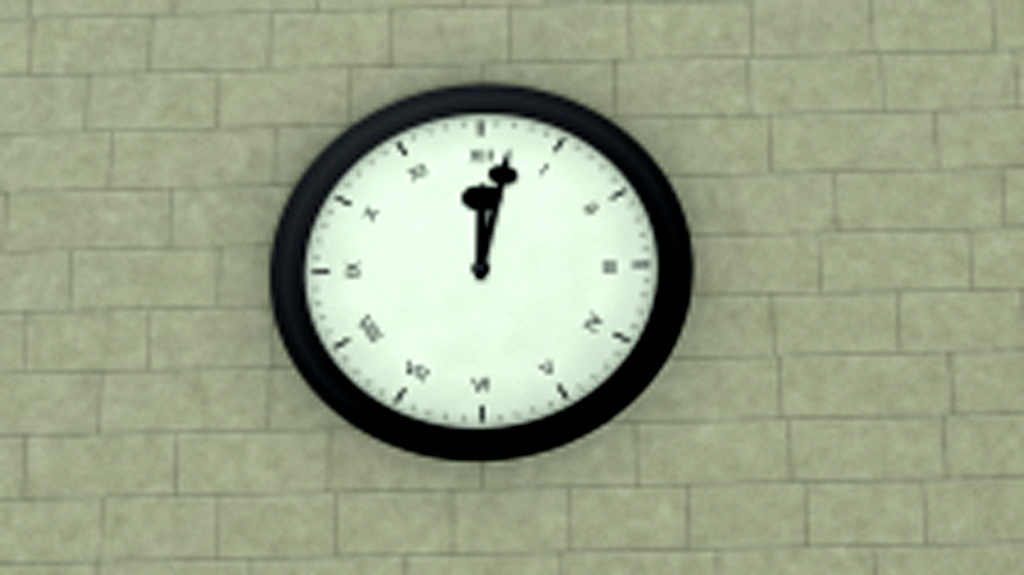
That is 12.02
